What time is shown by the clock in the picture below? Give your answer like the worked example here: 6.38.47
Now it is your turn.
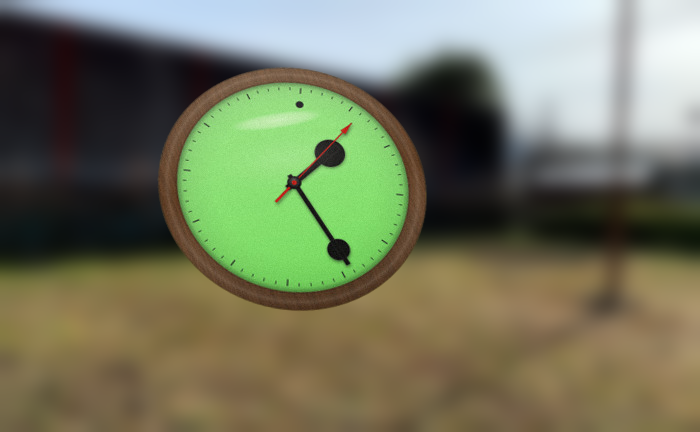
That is 1.24.06
